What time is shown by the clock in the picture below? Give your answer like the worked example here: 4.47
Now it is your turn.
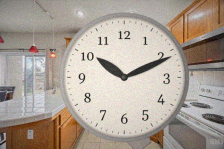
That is 10.11
